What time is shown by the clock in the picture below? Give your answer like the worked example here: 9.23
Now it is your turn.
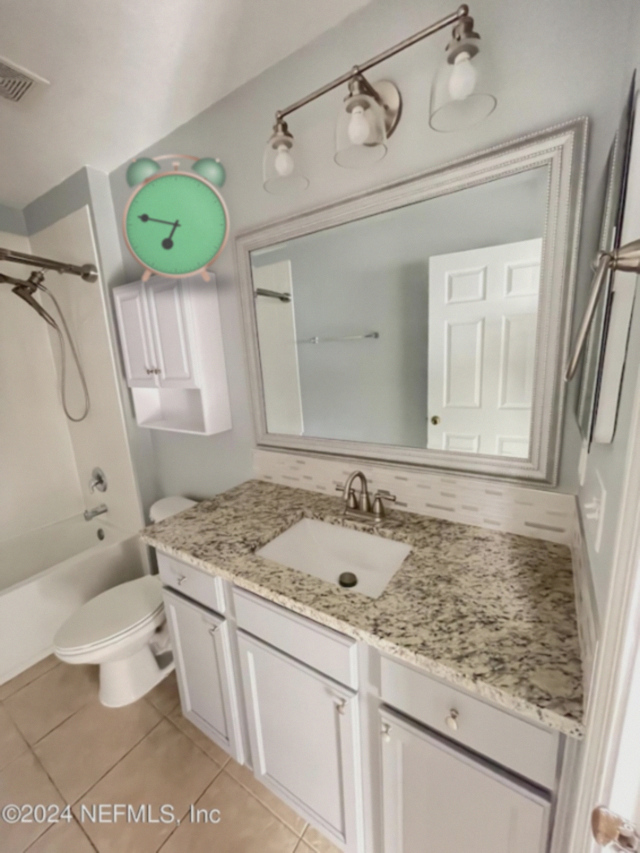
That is 6.47
